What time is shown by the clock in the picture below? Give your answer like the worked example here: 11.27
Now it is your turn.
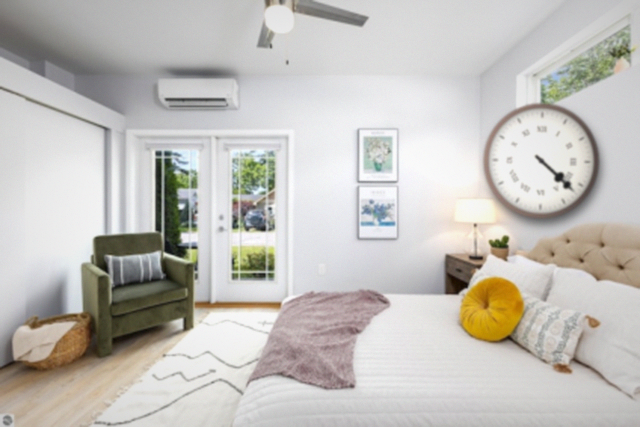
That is 4.22
